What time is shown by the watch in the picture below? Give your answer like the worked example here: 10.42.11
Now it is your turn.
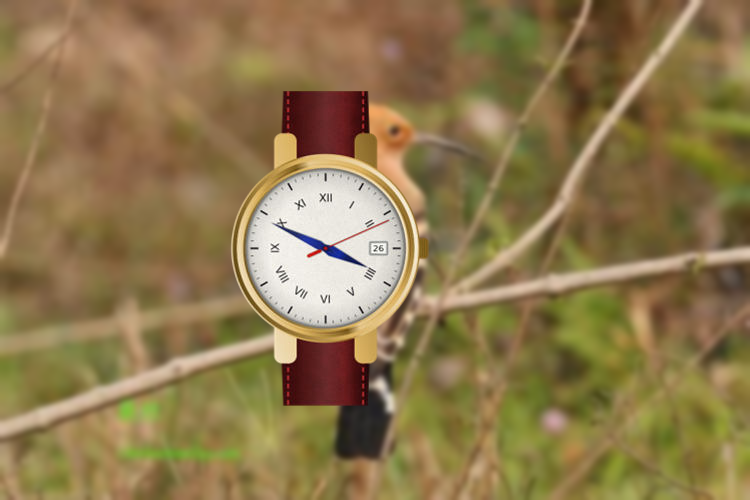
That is 3.49.11
